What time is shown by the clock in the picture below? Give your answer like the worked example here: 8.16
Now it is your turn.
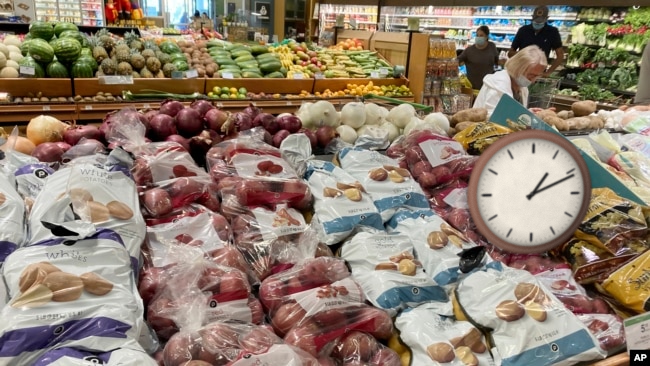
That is 1.11
